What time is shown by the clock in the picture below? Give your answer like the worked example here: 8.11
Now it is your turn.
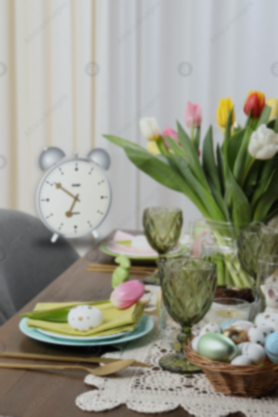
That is 6.51
